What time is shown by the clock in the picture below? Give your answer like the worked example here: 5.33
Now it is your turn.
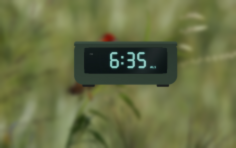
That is 6.35
